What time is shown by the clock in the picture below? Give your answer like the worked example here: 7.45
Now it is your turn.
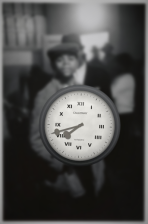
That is 7.42
